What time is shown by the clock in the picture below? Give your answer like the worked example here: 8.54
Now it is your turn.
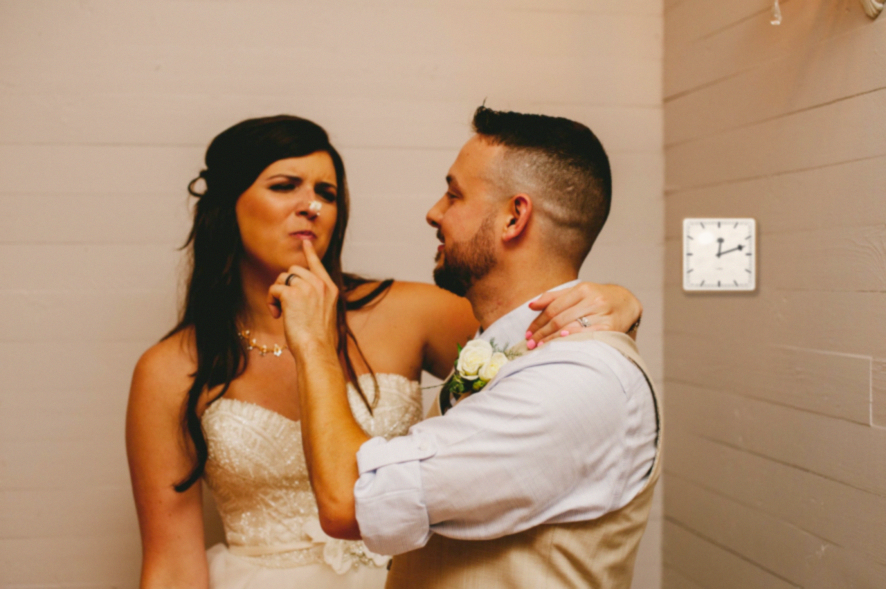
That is 12.12
